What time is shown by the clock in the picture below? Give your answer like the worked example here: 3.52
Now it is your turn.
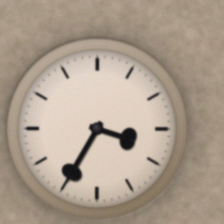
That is 3.35
